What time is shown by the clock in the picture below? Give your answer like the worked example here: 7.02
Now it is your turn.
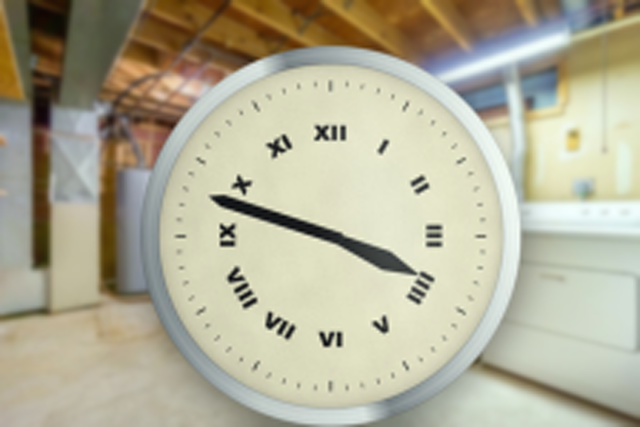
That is 3.48
